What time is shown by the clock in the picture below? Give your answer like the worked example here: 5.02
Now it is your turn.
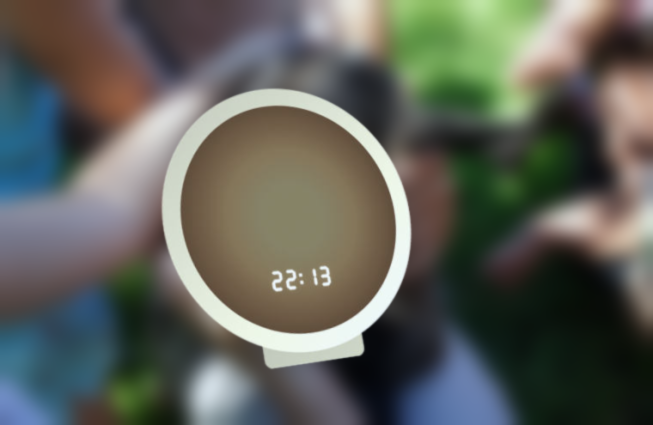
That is 22.13
